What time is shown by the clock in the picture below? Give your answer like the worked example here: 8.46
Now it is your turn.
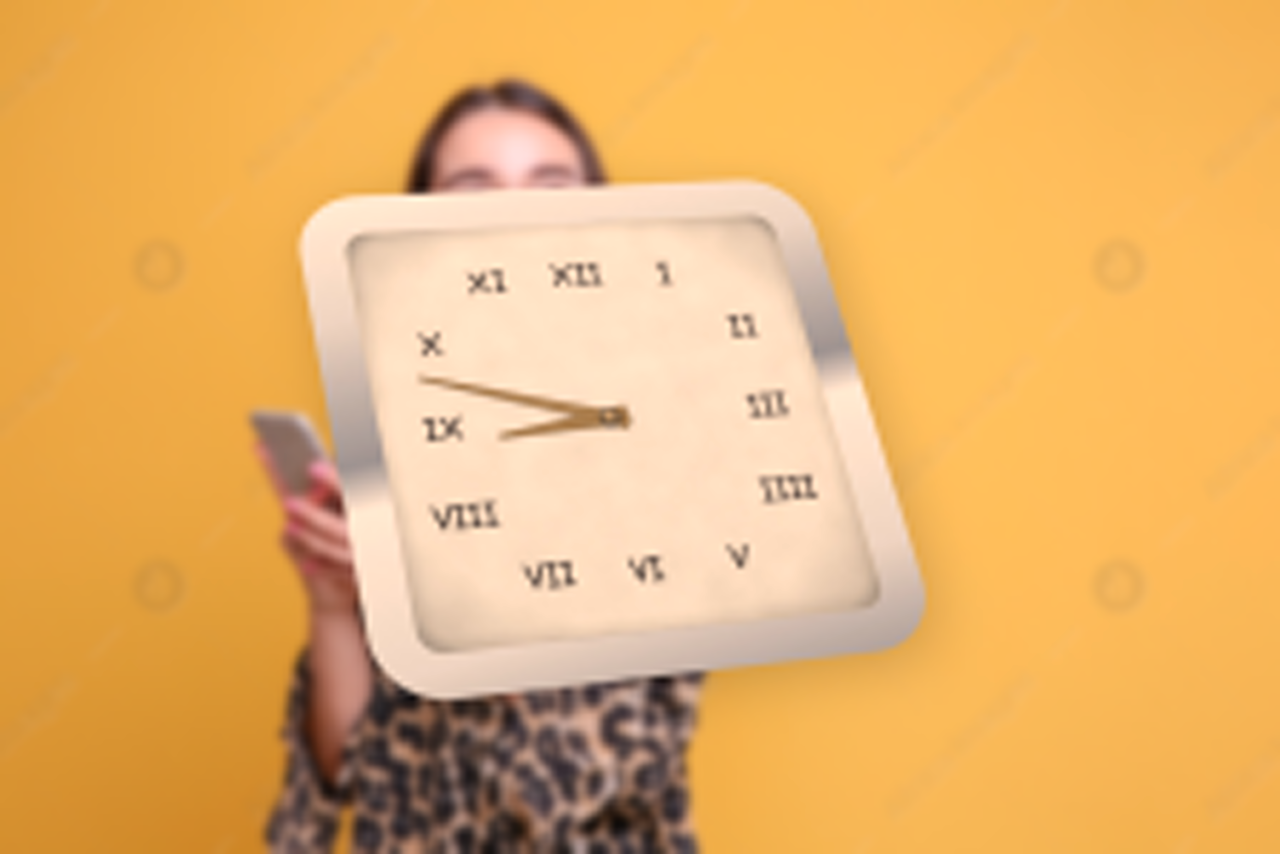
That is 8.48
